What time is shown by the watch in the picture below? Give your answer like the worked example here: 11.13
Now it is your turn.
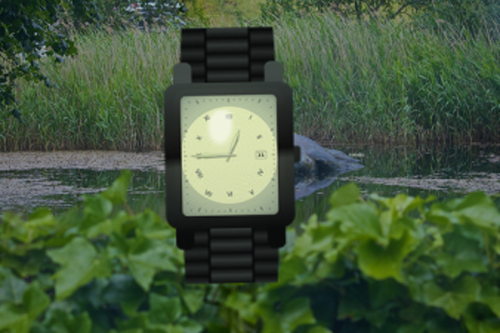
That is 12.45
